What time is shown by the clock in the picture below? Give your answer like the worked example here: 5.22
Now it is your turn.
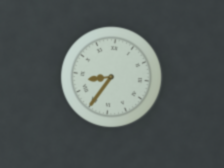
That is 8.35
